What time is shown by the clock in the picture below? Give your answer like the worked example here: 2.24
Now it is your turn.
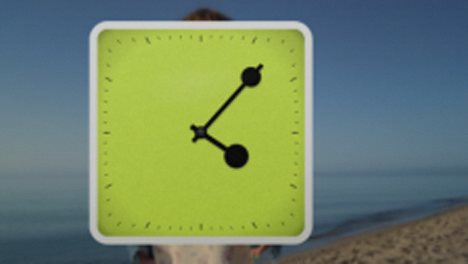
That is 4.07
